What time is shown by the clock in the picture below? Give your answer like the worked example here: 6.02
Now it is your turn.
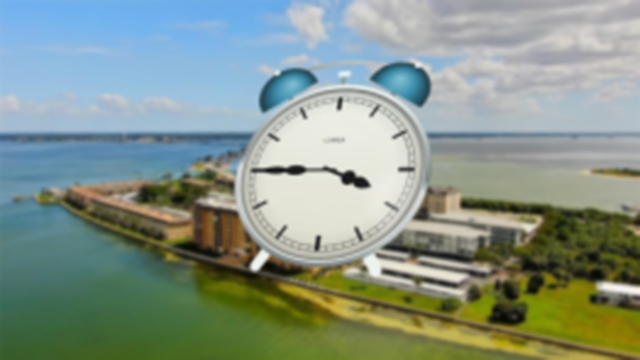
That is 3.45
